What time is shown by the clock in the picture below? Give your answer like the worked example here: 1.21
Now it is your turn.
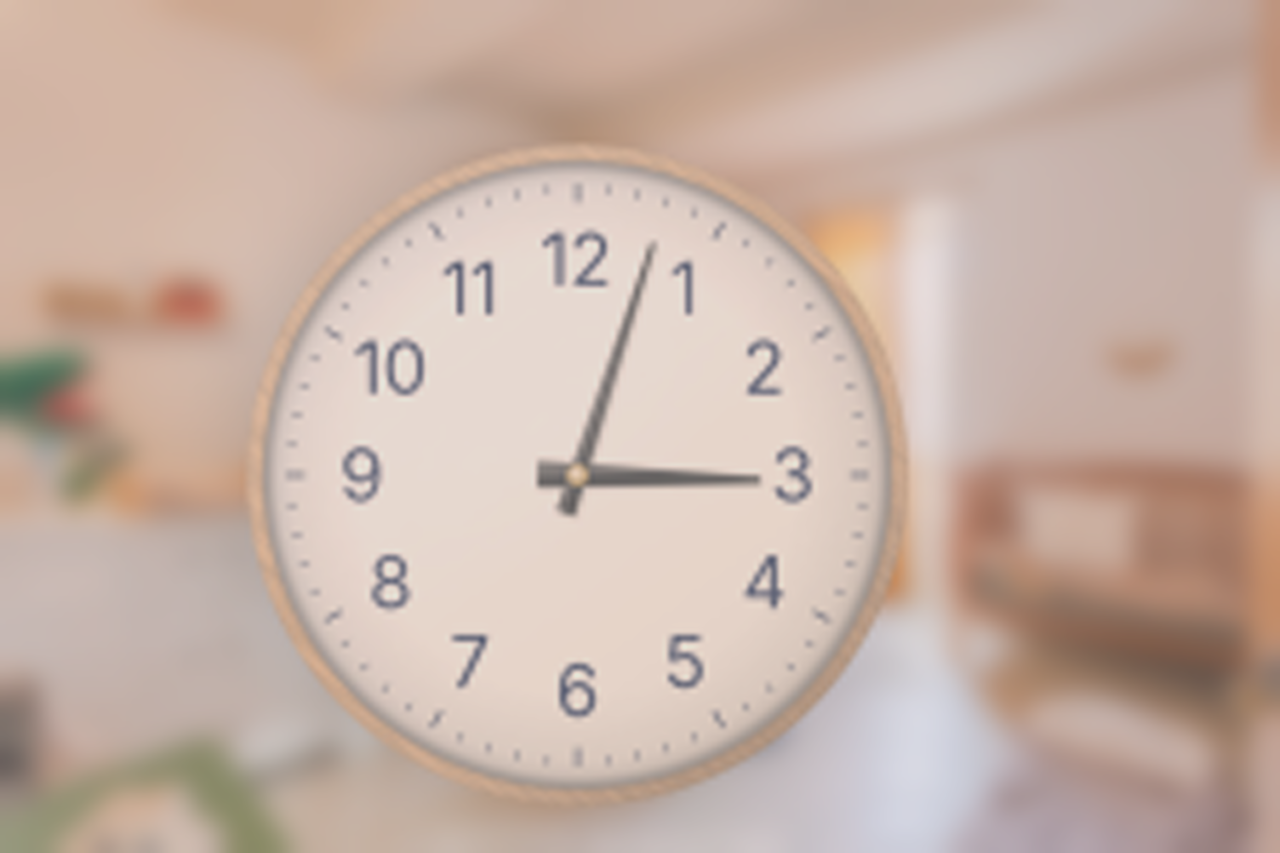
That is 3.03
